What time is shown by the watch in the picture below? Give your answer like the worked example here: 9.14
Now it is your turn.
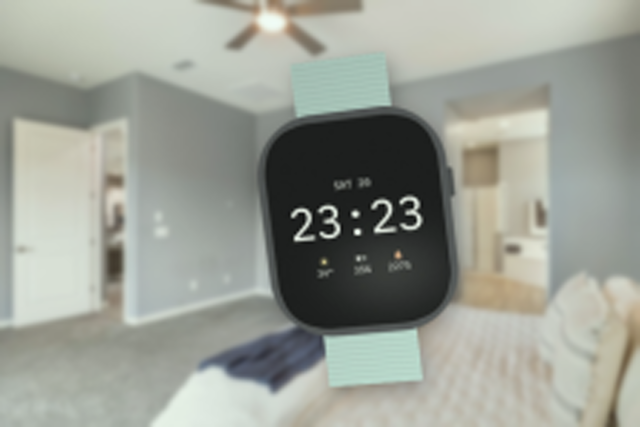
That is 23.23
